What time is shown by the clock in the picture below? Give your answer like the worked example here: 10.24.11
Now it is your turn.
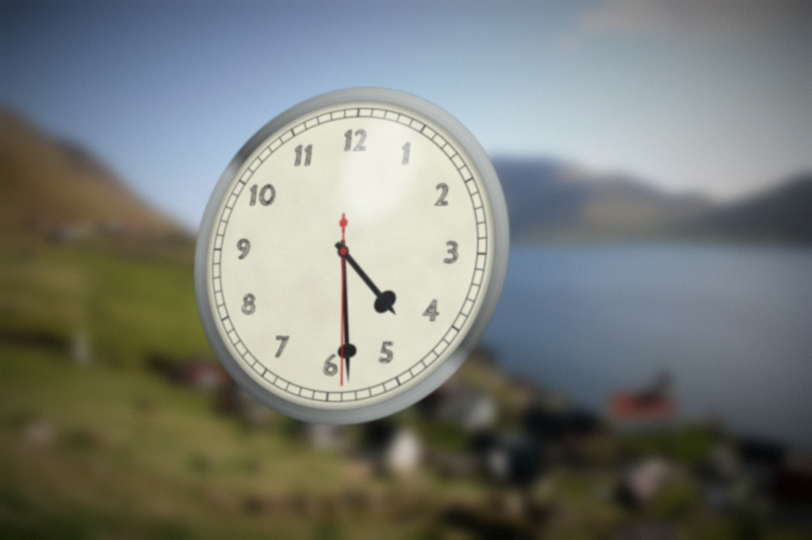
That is 4.28.29
